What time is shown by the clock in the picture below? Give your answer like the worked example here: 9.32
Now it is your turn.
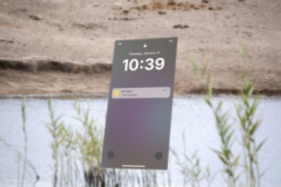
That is 10.39
